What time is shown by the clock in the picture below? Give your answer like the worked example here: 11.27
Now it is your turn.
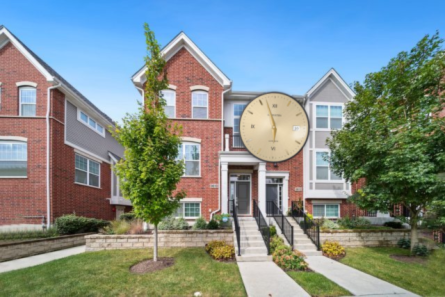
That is 5.57
